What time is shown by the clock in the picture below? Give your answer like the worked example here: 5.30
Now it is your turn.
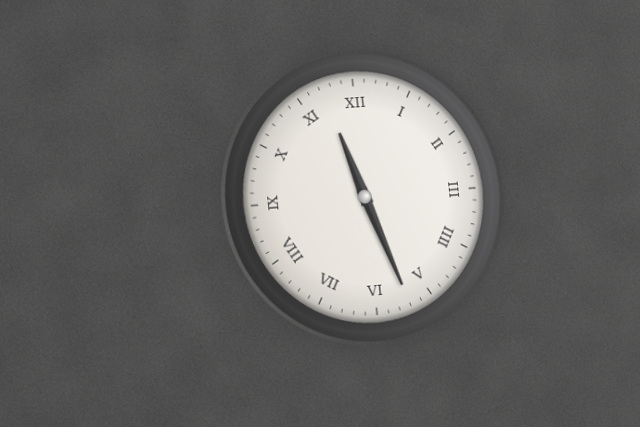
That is 11.27
